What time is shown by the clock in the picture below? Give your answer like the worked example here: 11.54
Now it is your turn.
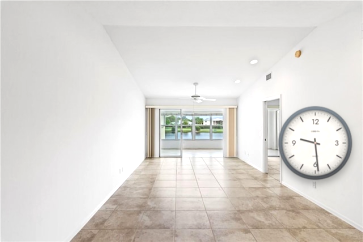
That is 9.29
